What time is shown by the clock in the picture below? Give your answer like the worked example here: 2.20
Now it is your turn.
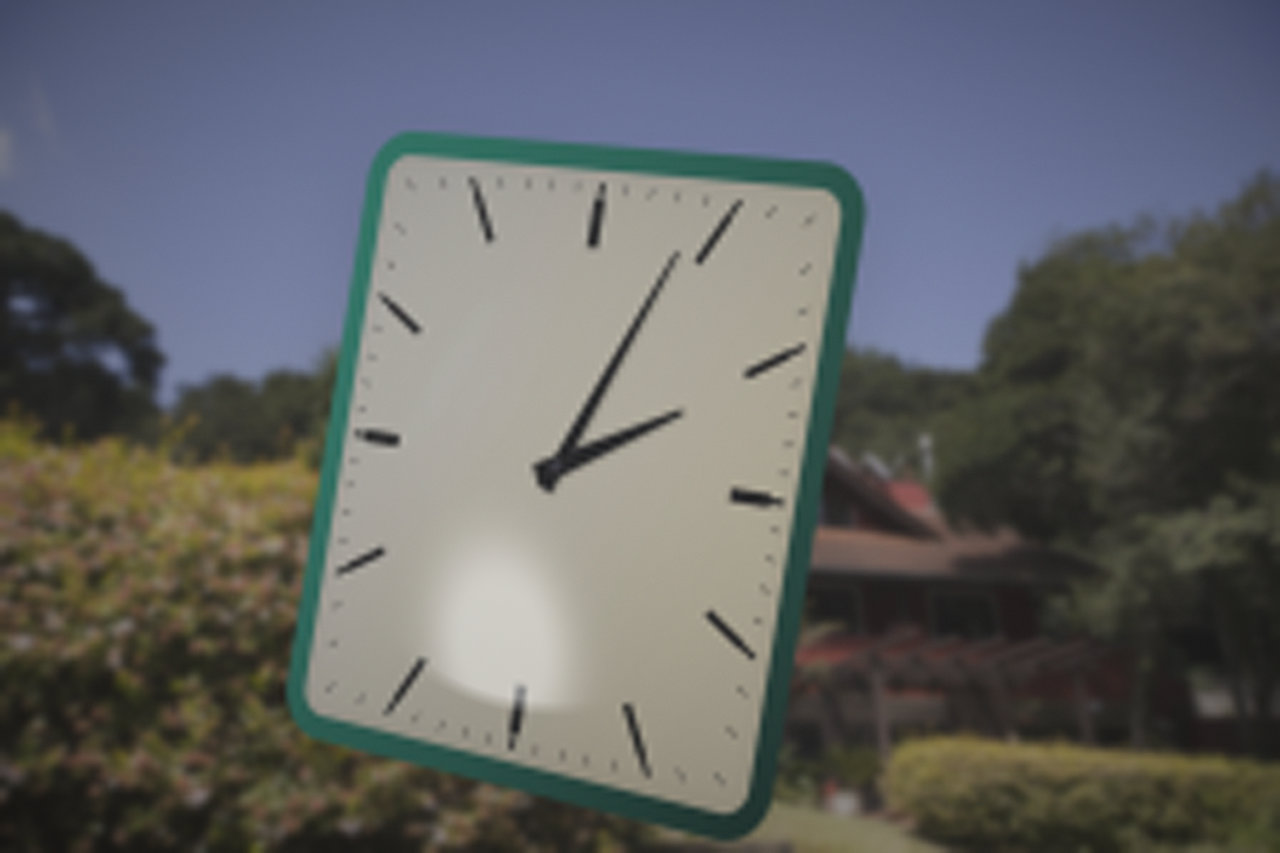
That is 2.04
